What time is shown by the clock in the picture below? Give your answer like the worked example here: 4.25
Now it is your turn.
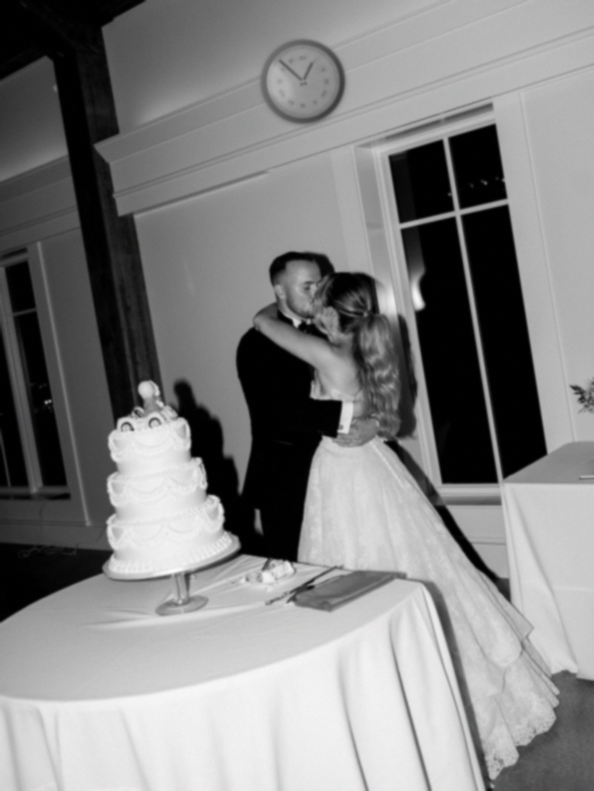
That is 12.52
